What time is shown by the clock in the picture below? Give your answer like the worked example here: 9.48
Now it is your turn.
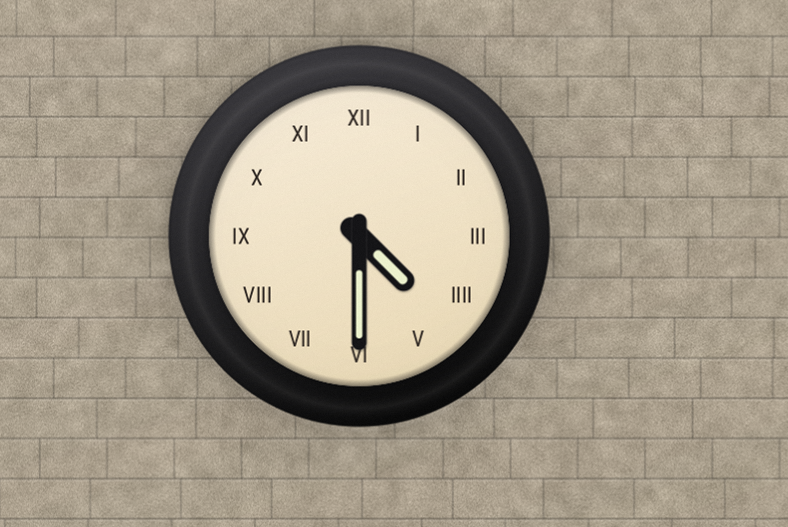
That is 4.30
